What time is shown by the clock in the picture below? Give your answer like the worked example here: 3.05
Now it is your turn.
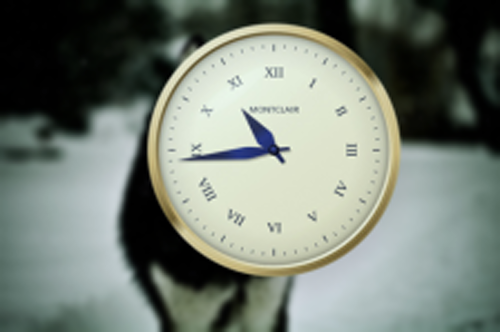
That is 10.44
